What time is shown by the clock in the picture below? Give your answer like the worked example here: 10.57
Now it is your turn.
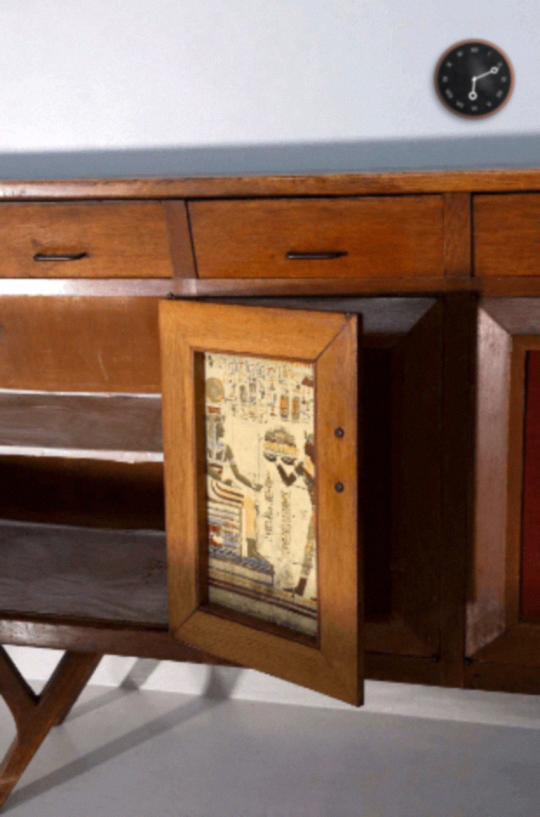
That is 6.11
